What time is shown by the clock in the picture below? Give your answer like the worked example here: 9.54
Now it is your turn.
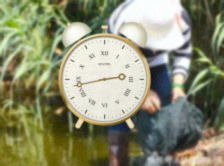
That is 2.43
